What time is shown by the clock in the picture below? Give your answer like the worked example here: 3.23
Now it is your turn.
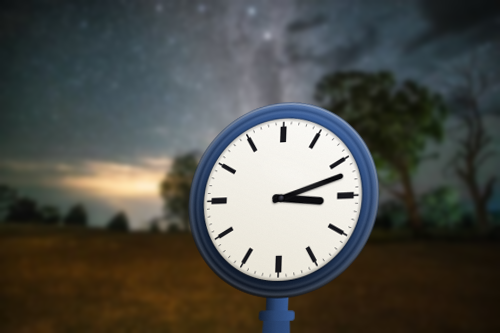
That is 3.12
